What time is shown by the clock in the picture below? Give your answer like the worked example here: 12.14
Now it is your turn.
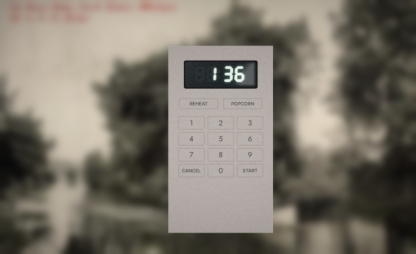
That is 1.36
